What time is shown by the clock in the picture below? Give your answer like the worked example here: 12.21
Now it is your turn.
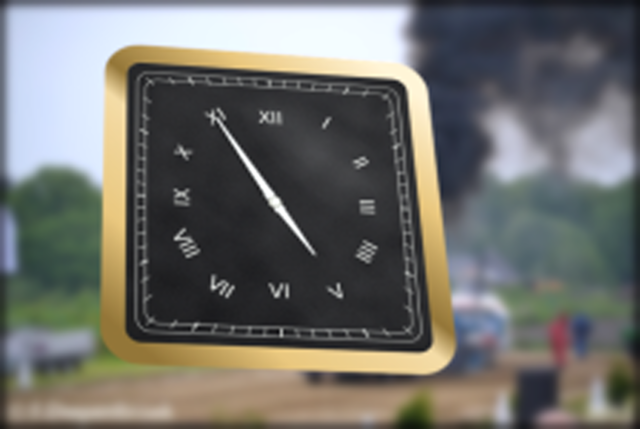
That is 4.55
